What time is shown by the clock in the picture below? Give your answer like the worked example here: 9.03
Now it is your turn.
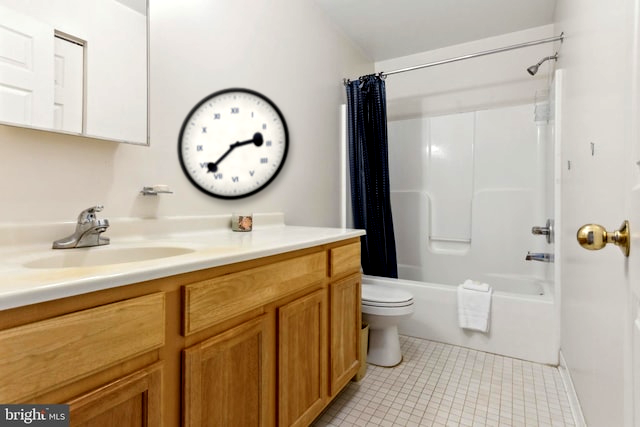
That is 2.38
